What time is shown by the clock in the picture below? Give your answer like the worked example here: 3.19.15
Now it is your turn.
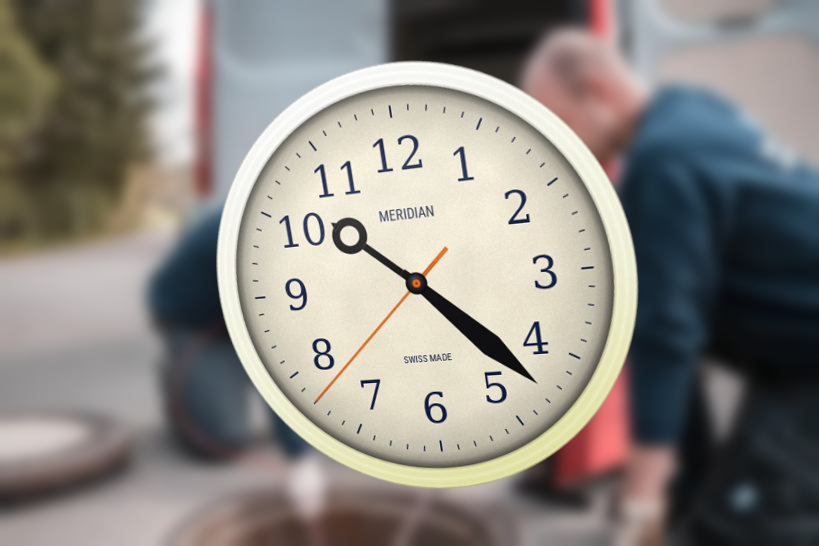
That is 10.22.38
